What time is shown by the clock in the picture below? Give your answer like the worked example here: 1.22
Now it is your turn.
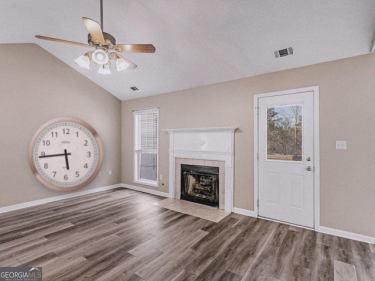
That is 5.44
